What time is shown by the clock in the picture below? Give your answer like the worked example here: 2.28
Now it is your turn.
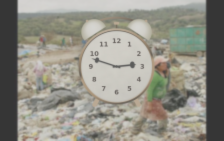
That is 2.48
